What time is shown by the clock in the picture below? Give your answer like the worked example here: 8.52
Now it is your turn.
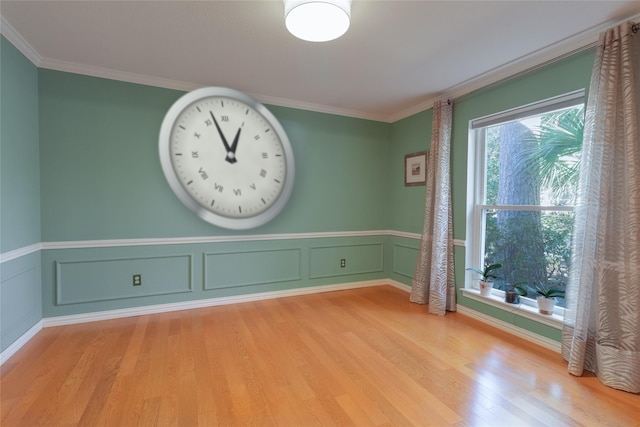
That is 12.57
